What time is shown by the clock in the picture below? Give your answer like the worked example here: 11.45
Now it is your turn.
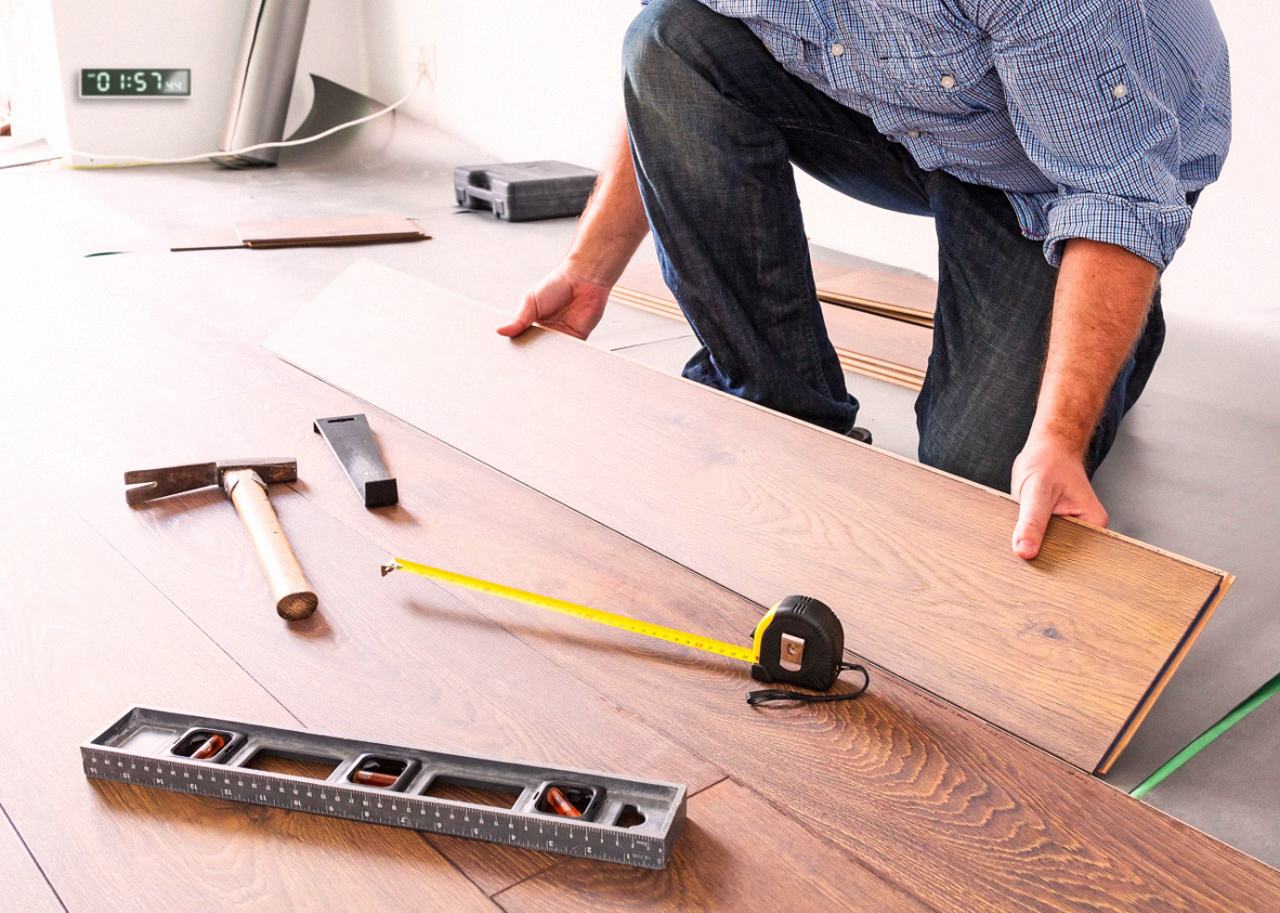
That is 1.57
